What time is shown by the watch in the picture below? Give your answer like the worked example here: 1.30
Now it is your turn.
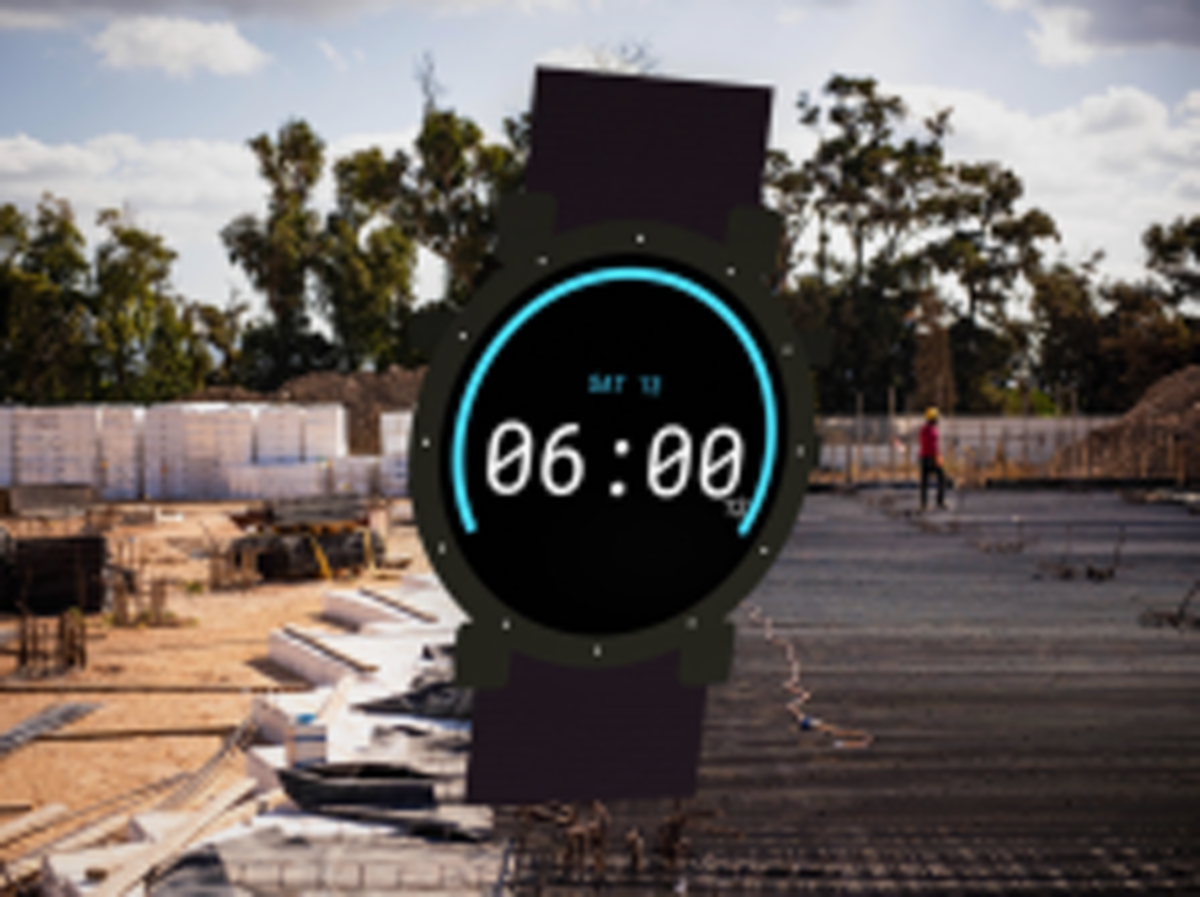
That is 6.00
